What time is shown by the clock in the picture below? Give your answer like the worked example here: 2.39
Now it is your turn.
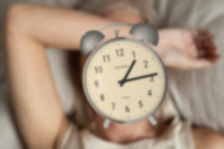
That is 1.14
